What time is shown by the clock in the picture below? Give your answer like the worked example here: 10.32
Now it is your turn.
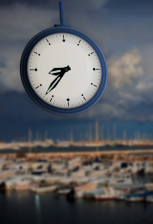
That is 8.37
